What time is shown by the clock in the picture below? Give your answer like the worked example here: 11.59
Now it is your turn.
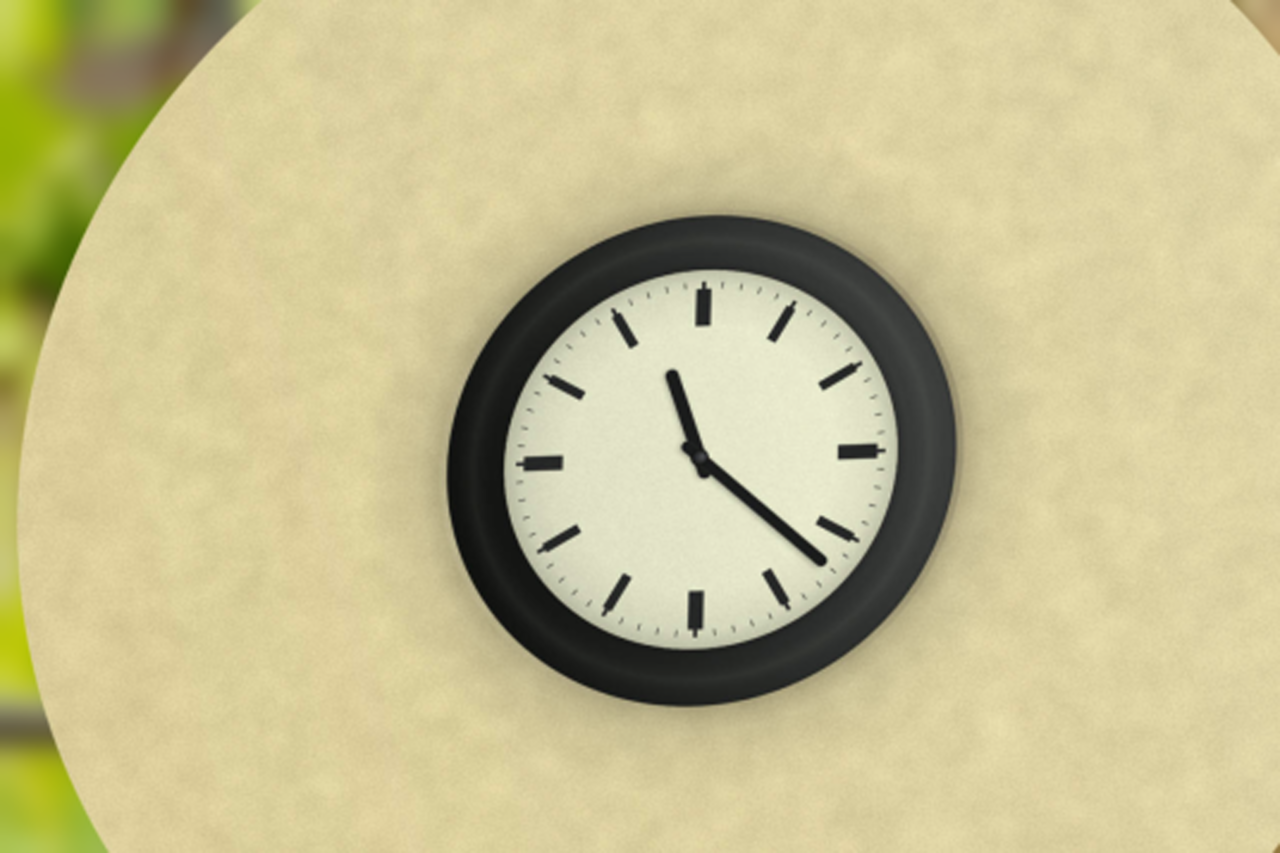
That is 11.22
